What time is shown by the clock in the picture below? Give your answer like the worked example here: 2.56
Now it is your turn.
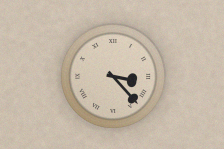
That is 3.23
